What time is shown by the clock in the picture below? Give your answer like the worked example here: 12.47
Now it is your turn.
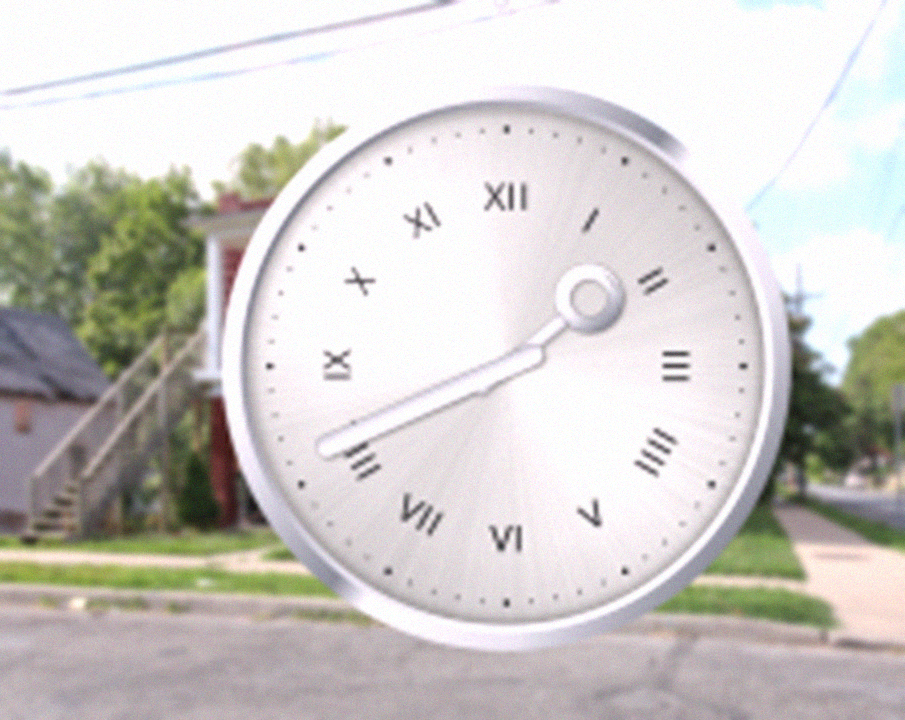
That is 1.41
